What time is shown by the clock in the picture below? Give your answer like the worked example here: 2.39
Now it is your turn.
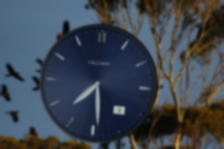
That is 7.29
